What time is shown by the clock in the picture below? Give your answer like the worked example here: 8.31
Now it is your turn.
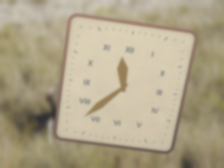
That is 11.37
